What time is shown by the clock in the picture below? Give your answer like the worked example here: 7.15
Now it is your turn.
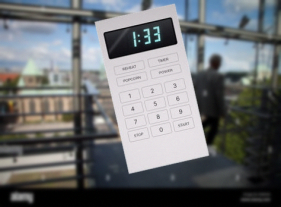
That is 1.33
